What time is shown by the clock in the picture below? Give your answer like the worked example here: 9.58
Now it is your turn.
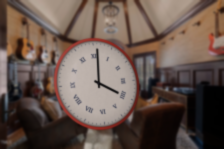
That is 4.01
